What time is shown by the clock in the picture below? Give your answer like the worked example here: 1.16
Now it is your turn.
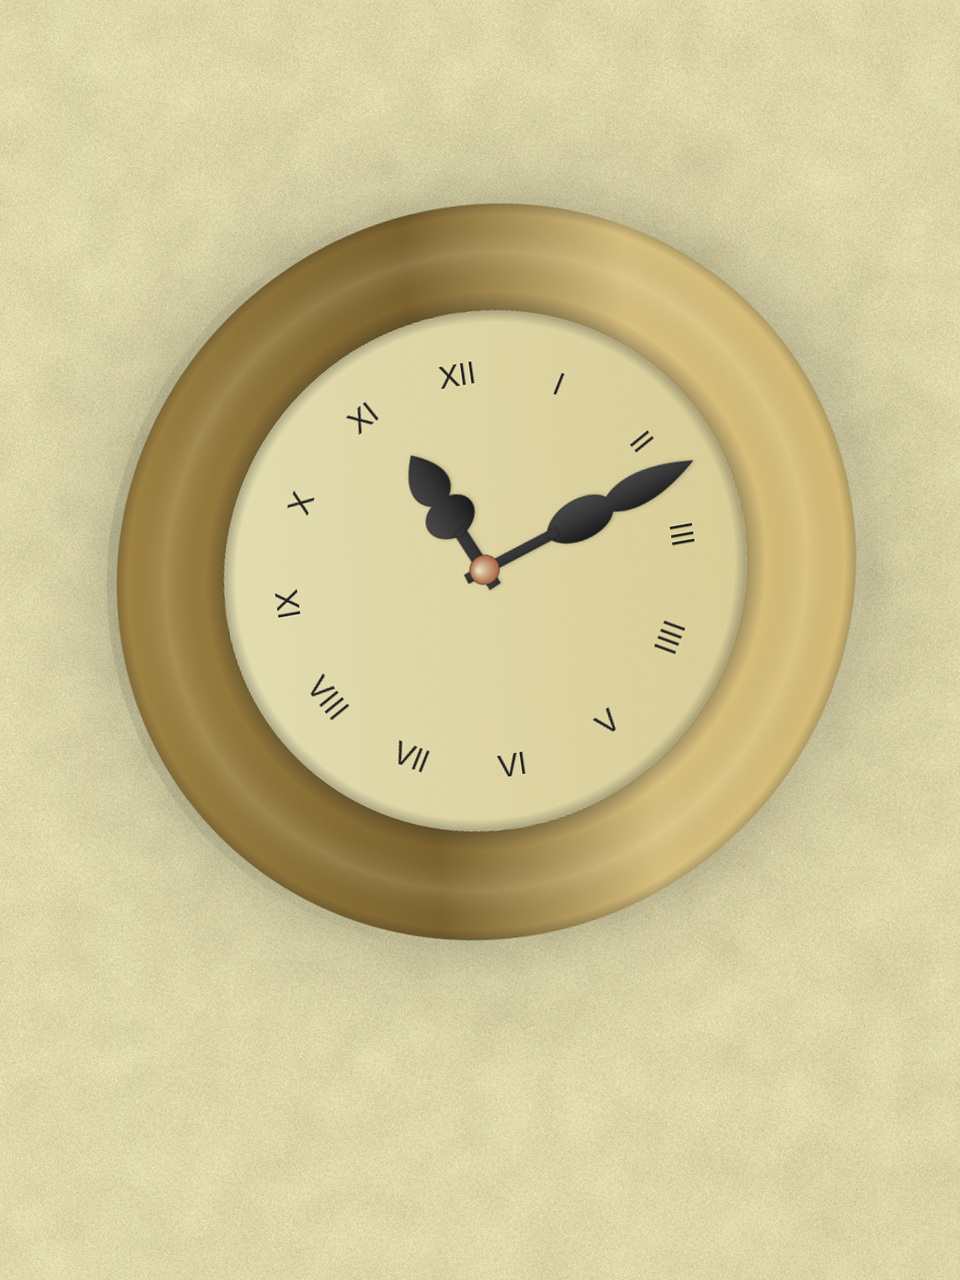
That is 11.12
